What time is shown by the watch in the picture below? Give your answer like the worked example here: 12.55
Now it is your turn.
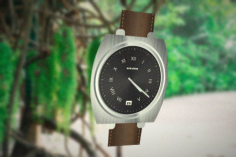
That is 4.21
